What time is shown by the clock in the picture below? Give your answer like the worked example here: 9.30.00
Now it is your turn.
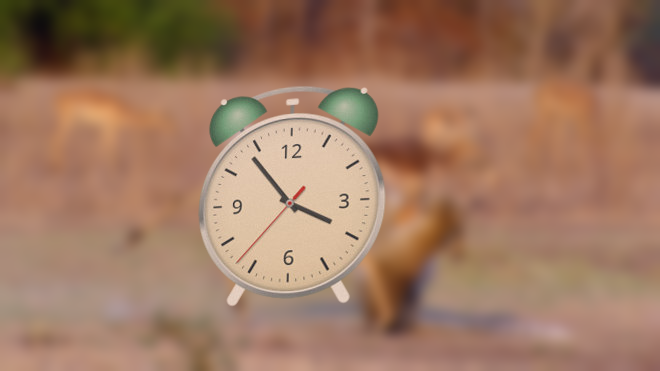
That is 3.53.37
